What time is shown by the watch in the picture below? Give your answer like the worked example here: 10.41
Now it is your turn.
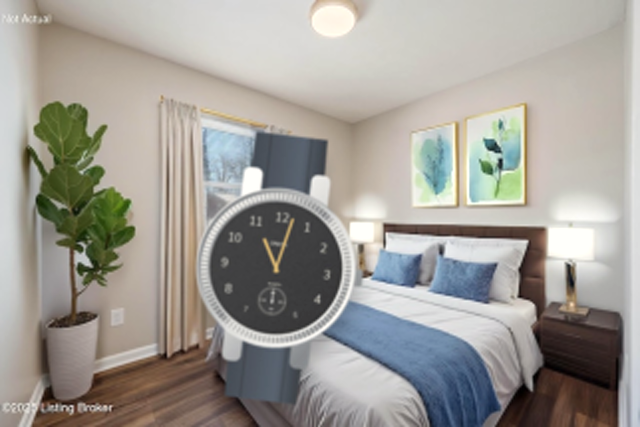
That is 11.02
